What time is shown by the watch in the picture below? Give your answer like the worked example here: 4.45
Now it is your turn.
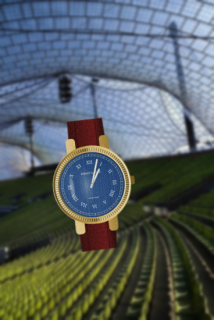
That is 1.03
